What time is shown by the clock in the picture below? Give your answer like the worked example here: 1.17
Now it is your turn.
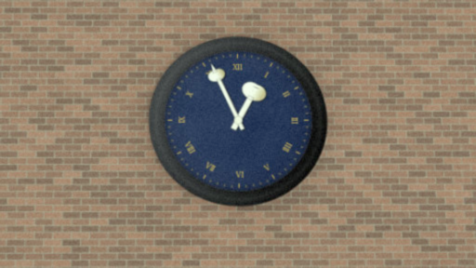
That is 12.56
